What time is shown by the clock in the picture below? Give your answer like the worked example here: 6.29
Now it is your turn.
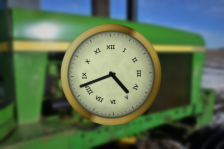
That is 4.42
